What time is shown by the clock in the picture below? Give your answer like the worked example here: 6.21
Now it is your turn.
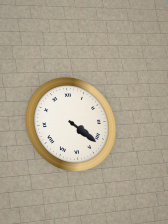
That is 4.22
